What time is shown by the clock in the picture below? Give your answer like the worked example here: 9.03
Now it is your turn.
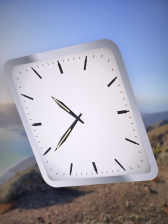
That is 10.39
